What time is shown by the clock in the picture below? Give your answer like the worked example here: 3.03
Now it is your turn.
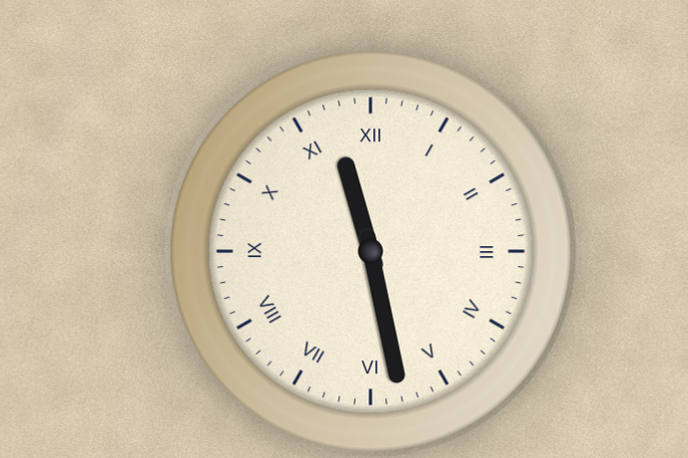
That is 11.28
